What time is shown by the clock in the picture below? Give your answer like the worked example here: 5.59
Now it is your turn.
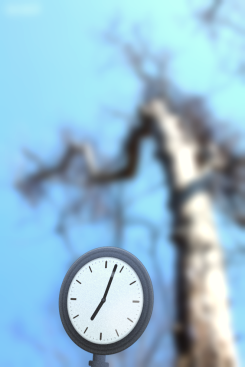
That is 7.03
